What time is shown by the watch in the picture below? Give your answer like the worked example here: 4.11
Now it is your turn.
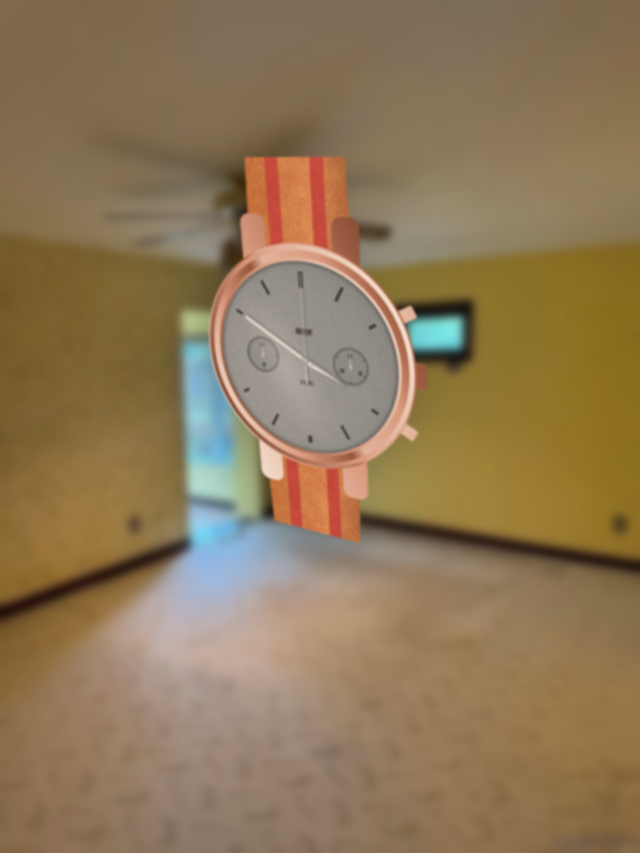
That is 3.50
